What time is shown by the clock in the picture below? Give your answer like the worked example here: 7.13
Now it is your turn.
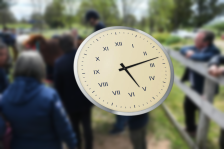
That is 5.13
